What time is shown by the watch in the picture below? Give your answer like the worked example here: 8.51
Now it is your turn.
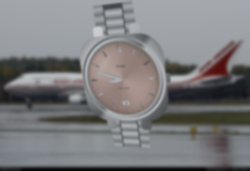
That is 8.48
